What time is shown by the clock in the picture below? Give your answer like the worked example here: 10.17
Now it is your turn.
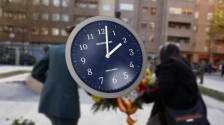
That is 2.02
